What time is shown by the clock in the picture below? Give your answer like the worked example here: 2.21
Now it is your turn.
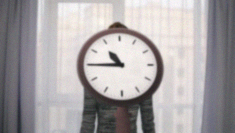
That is 10.45
